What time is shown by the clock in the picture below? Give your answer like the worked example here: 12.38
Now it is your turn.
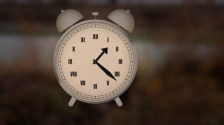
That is 1.22
